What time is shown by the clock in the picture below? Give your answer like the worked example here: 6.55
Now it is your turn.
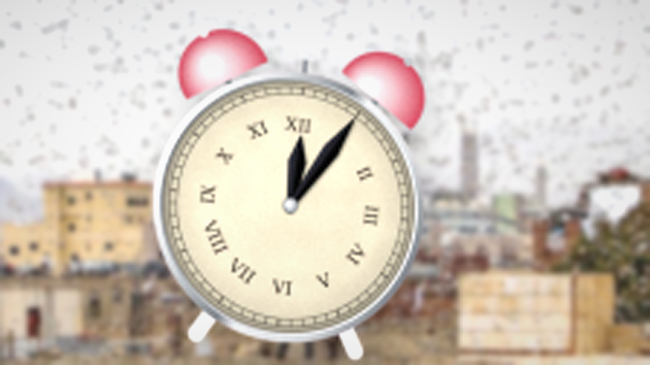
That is 12.05
